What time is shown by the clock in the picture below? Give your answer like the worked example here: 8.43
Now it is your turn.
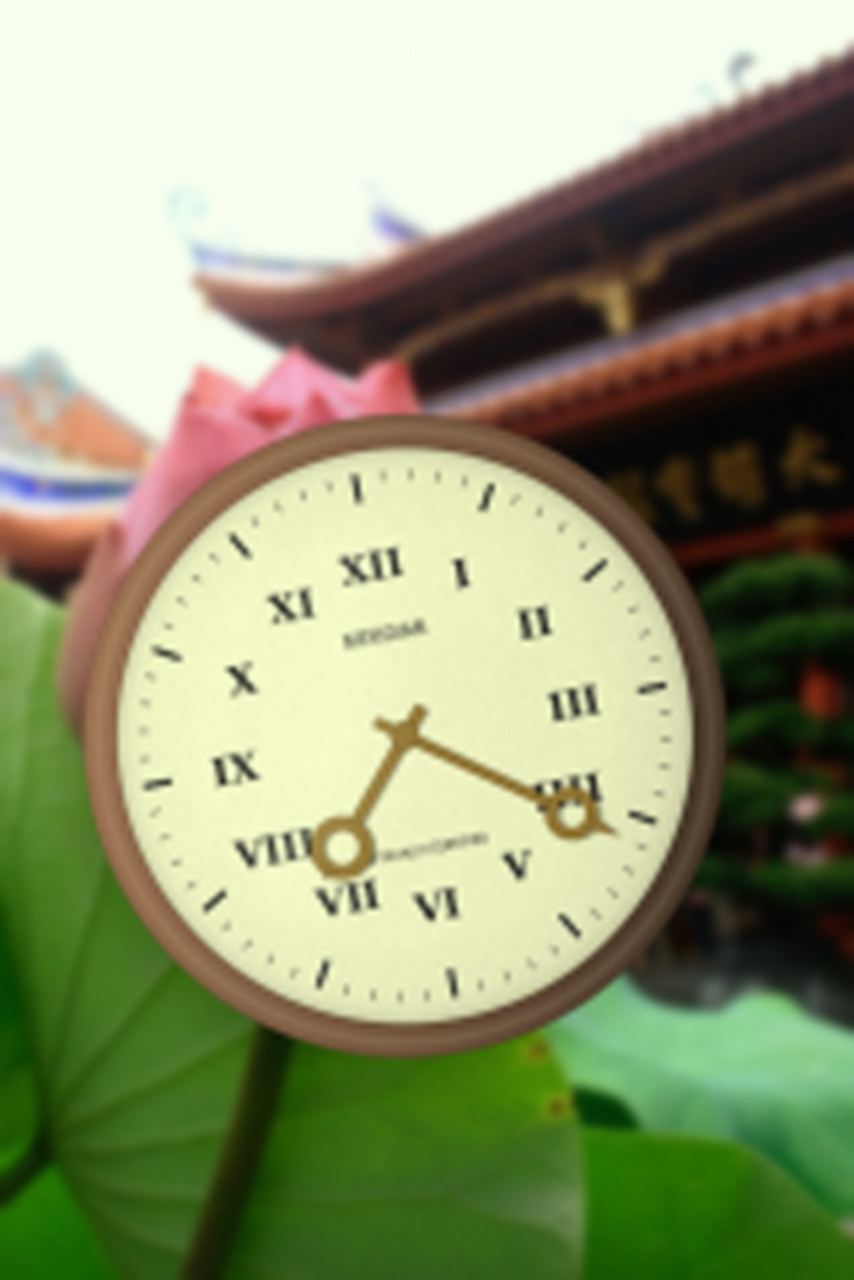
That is 7.21
